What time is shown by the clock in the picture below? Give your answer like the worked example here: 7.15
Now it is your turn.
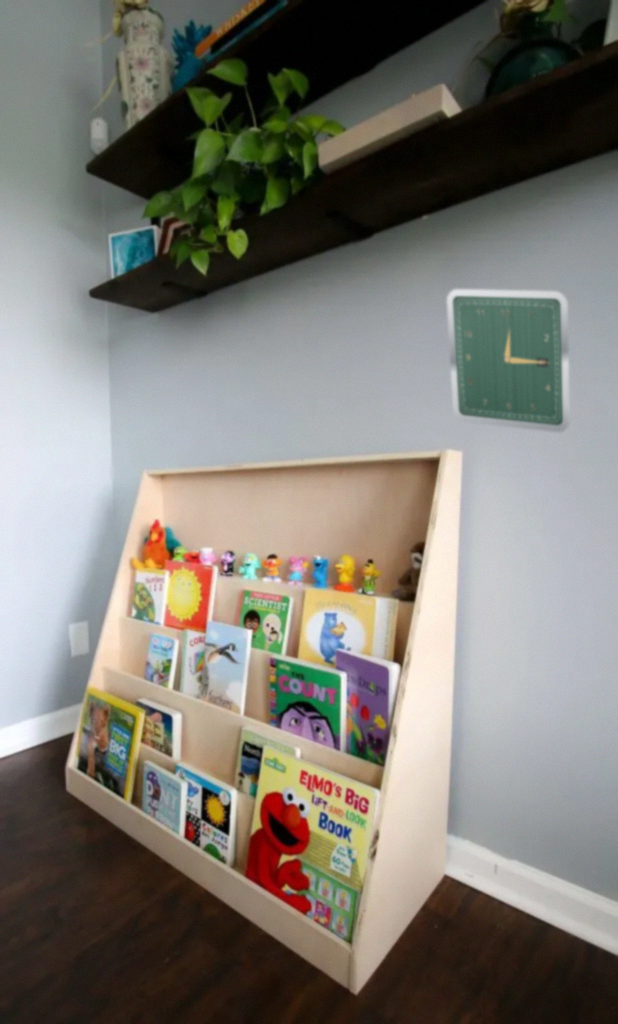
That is 12.15
